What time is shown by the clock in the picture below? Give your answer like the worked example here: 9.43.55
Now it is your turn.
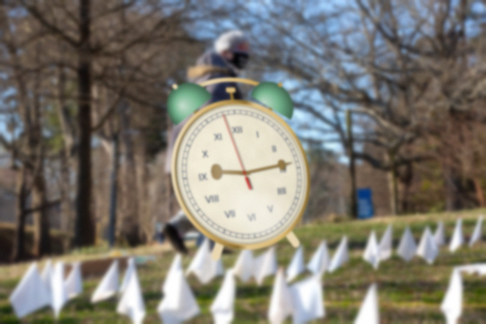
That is 9.13.58
